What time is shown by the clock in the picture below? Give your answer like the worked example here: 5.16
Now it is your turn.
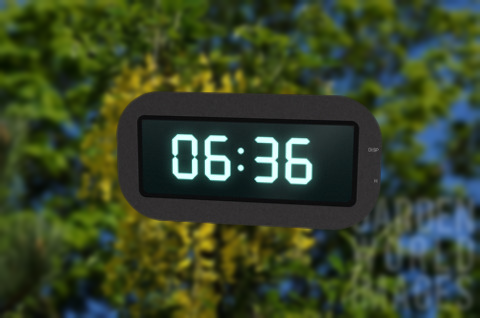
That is 6.36
